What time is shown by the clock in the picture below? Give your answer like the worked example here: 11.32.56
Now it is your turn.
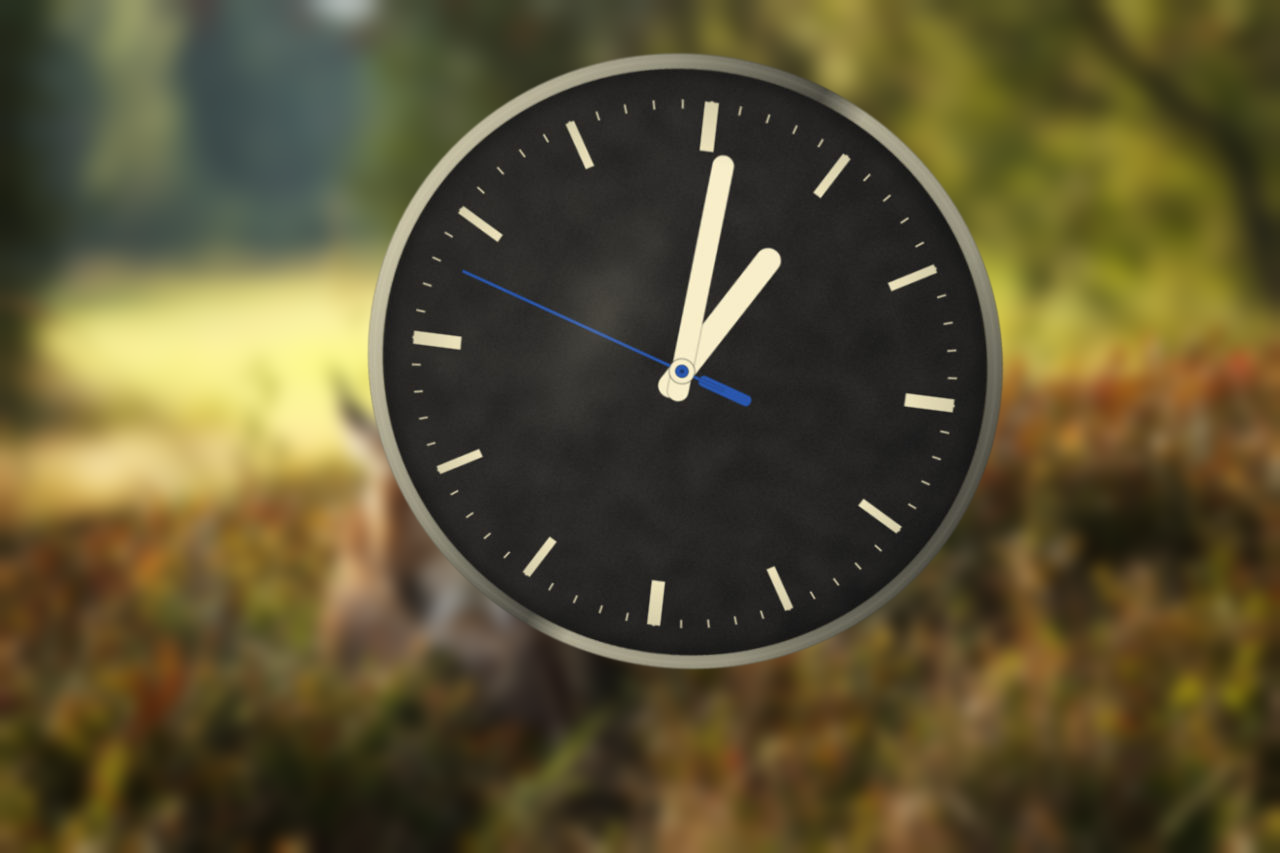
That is 1.00.48
